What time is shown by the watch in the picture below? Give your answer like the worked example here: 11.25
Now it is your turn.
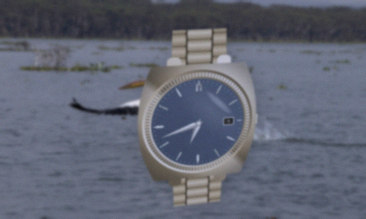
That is 6.42
